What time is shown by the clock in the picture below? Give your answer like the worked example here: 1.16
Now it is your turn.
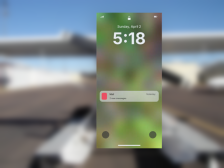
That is 5.18
